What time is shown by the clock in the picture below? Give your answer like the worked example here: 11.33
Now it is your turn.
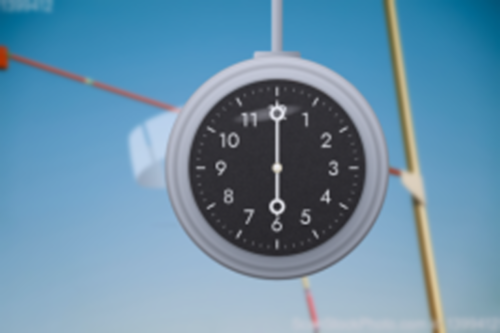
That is 6.00
